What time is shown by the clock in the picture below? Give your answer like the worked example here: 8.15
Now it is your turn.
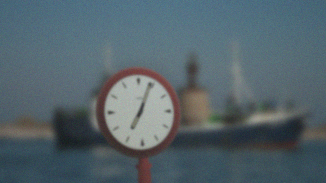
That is 7.04
